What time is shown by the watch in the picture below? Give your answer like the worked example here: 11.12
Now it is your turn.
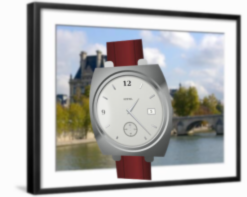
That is 1.23
